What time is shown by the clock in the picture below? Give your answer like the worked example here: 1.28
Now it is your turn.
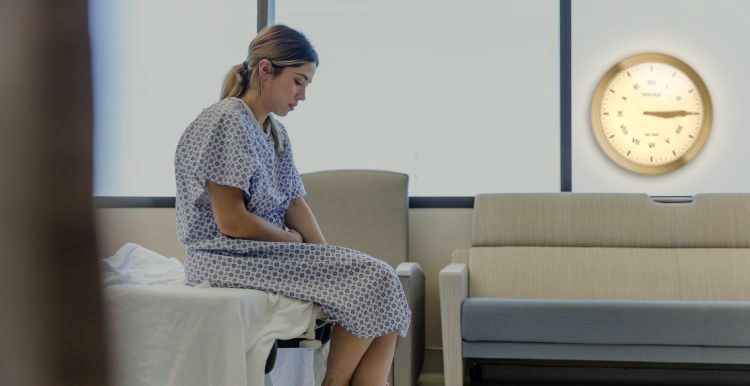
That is 3.15
